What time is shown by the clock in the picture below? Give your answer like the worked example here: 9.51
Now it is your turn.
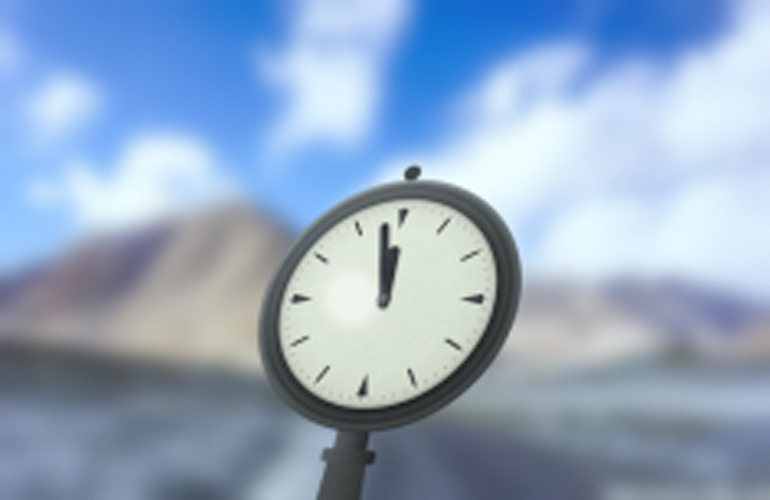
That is 11.58
